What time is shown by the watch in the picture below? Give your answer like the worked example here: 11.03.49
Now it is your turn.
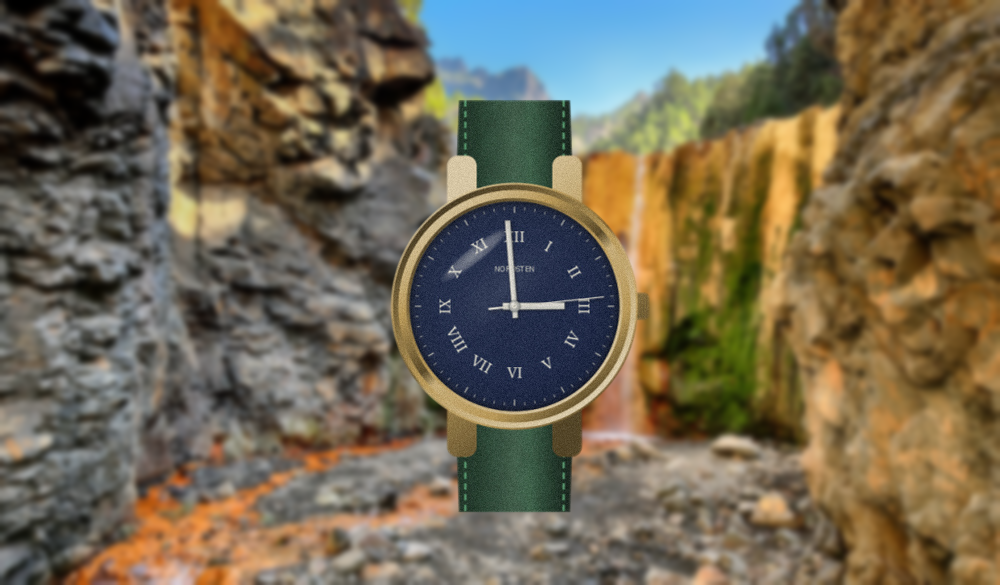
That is 2.59.14
